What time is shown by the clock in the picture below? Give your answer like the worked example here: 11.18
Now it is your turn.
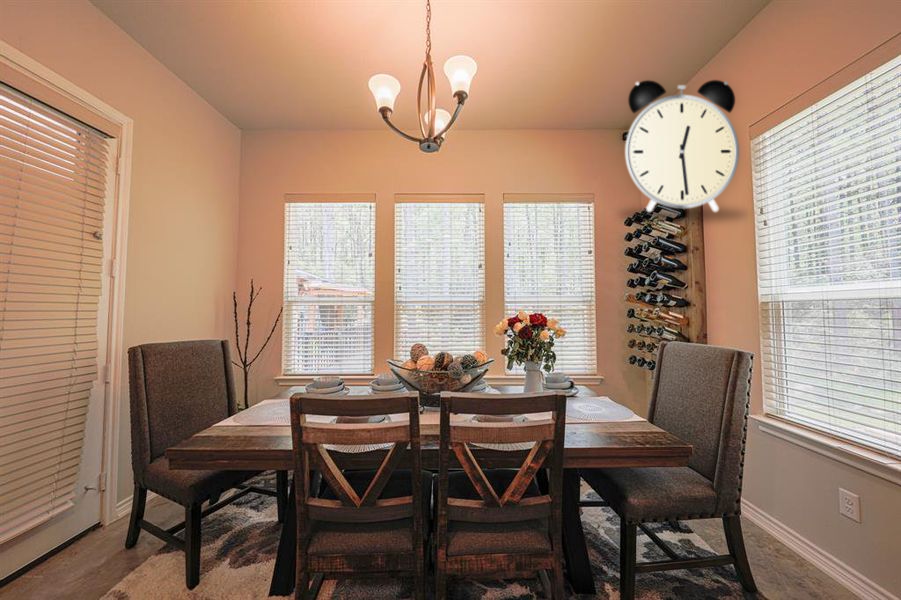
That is 12.29
